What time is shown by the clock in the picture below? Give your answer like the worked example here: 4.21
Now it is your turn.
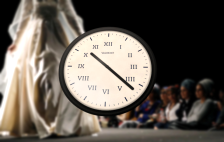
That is 10.22
